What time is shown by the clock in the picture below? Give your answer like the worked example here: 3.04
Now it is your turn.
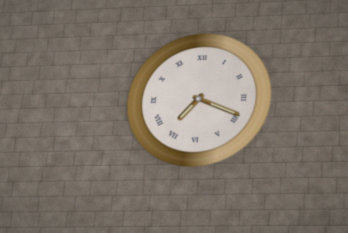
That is 7.19
